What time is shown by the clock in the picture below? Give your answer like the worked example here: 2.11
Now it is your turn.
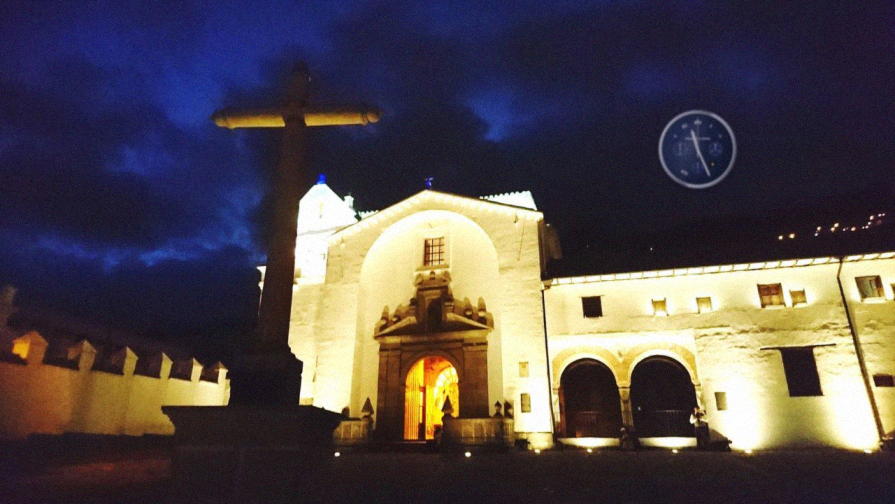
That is 11.26
